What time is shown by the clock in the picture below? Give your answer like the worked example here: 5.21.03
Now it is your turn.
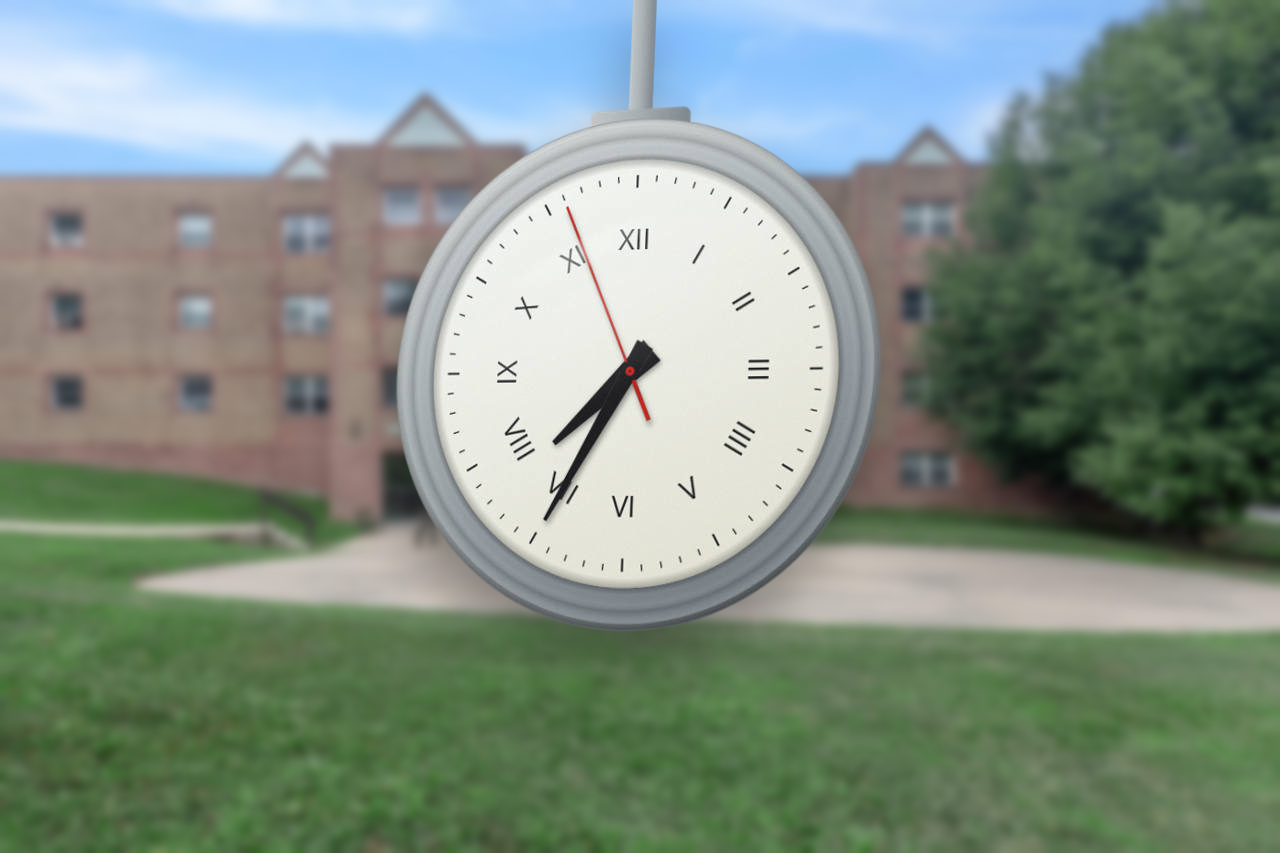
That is 7.34.56
